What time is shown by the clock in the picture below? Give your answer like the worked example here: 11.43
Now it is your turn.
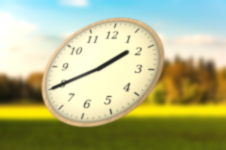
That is 1.40
